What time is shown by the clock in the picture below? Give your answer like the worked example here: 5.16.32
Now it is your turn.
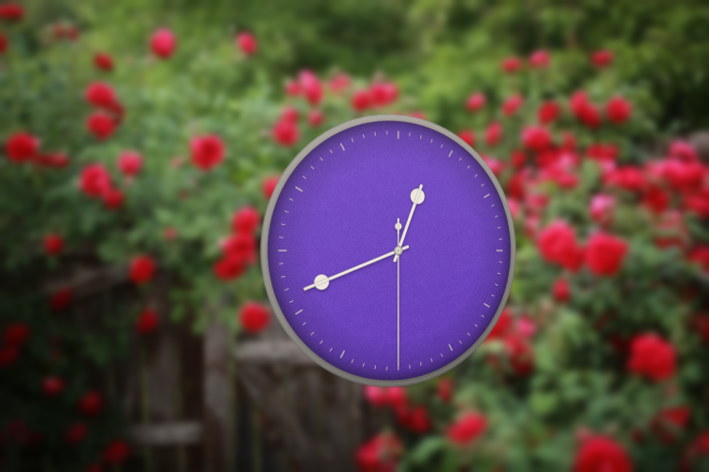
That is 12.41.30
